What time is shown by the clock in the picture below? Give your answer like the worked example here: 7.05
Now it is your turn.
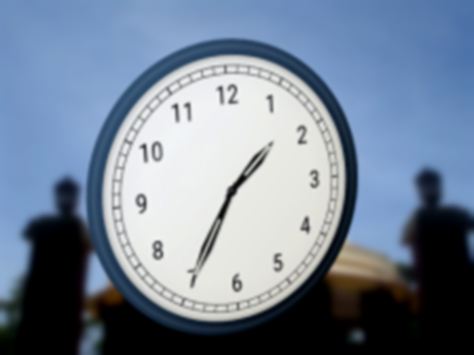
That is 1.35
